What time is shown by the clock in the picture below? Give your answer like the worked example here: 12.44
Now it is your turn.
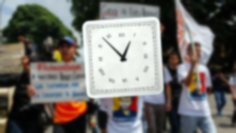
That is 12.53
